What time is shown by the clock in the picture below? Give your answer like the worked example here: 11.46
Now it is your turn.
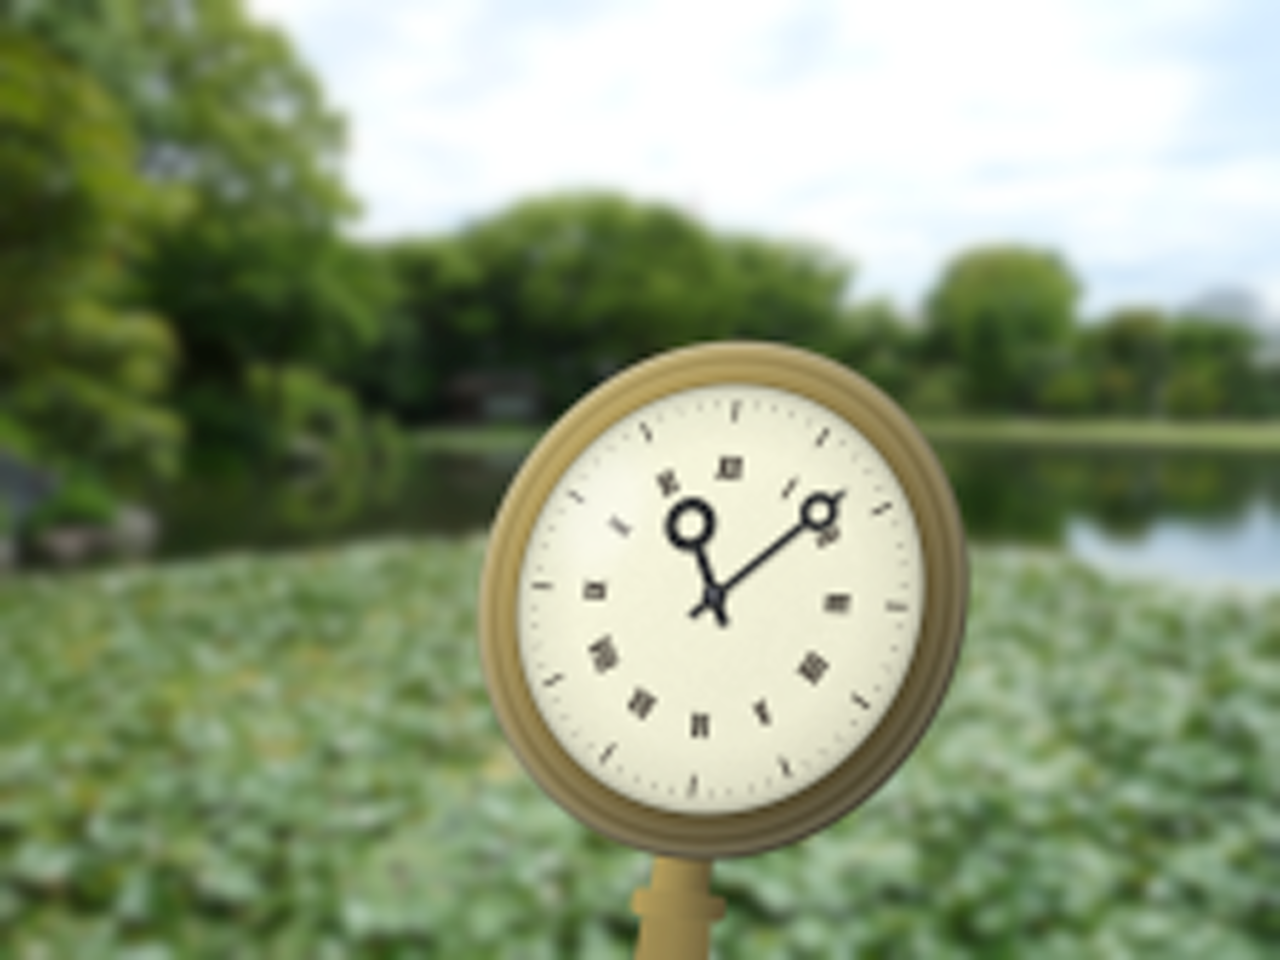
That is 11.08
